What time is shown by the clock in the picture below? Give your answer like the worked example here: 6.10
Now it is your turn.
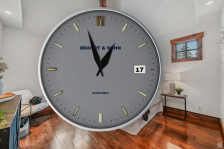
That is 12.57
